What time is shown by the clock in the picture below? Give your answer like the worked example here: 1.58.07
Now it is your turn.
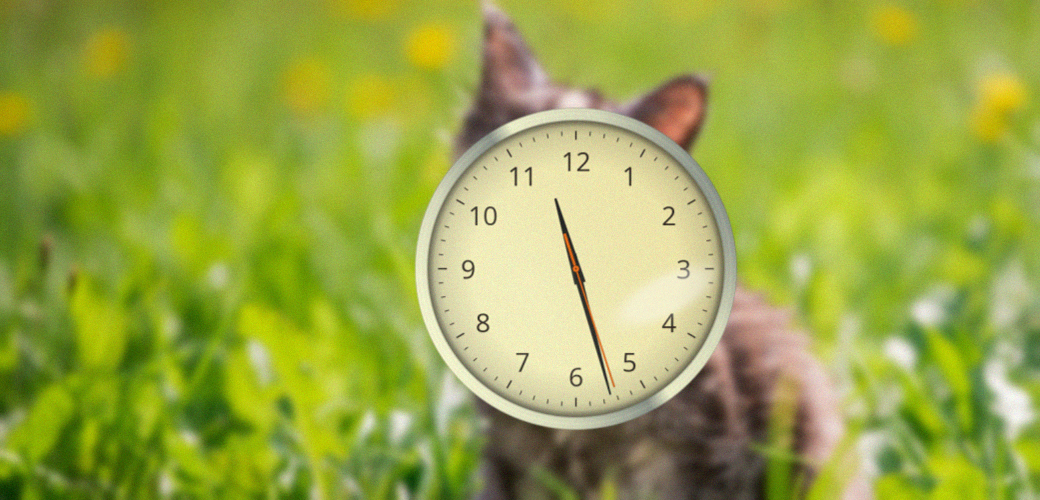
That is 11.27.27
